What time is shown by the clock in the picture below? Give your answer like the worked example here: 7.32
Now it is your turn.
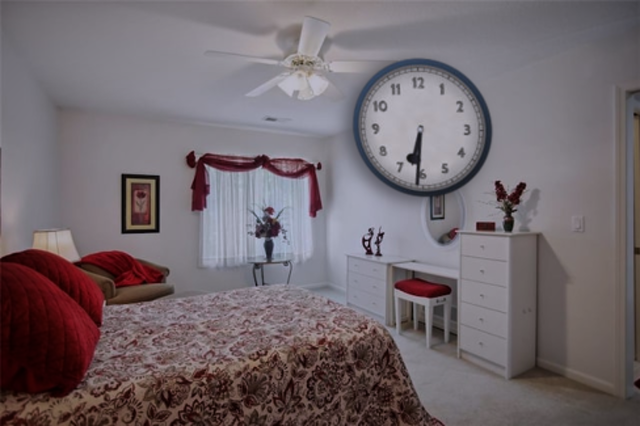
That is 6.31
